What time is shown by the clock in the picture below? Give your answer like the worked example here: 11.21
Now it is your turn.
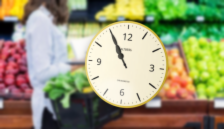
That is 10.55
